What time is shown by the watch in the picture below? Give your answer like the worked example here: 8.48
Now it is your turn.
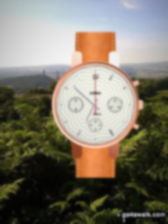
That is 6.52
